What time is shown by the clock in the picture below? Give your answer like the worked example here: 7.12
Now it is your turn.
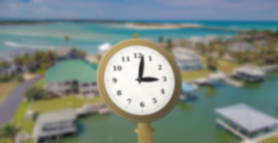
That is 3.02
